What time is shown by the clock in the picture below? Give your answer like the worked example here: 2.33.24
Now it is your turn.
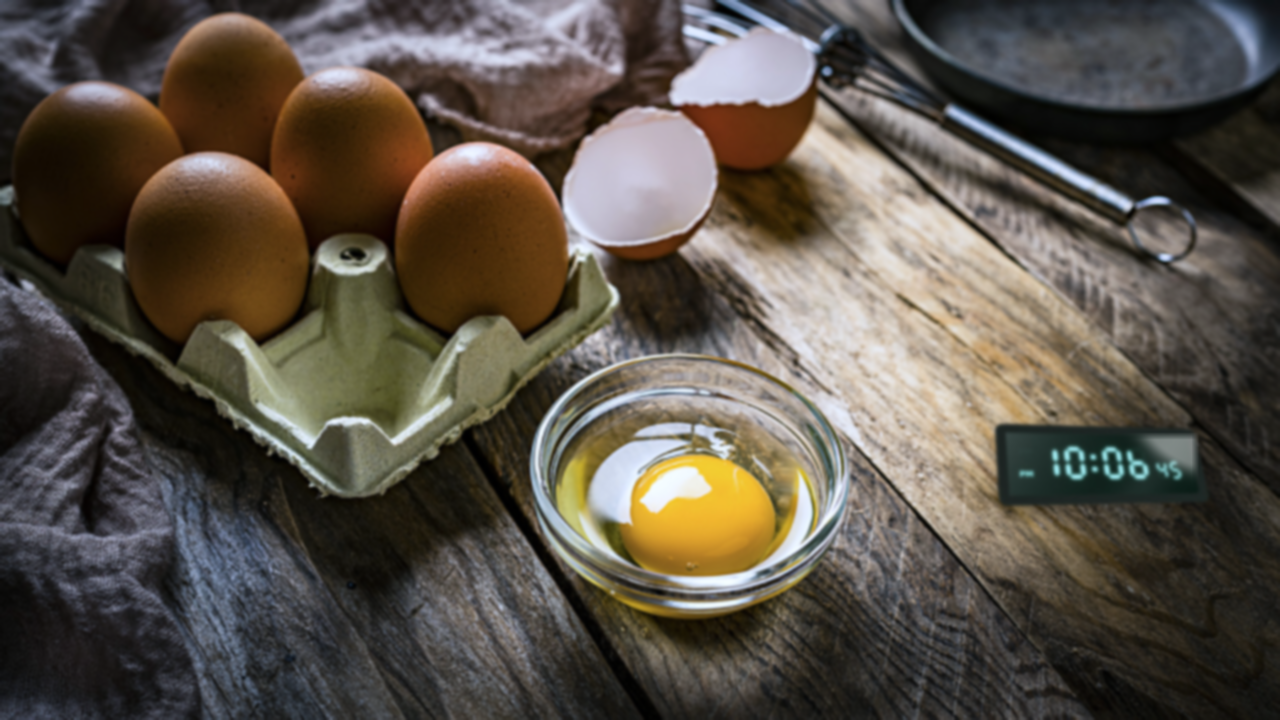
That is 10.06.45
